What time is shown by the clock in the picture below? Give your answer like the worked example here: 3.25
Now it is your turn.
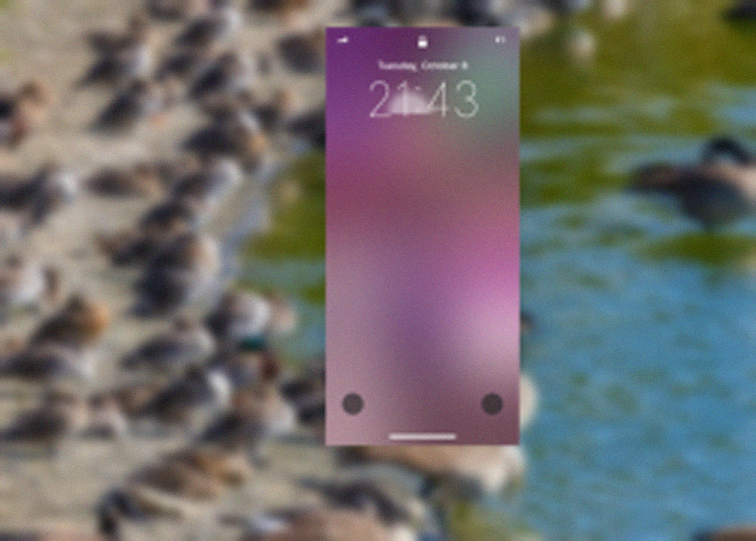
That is 21.43
